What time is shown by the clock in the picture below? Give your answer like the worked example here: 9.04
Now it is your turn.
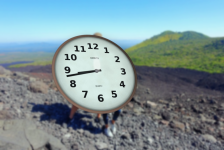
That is 8.43
